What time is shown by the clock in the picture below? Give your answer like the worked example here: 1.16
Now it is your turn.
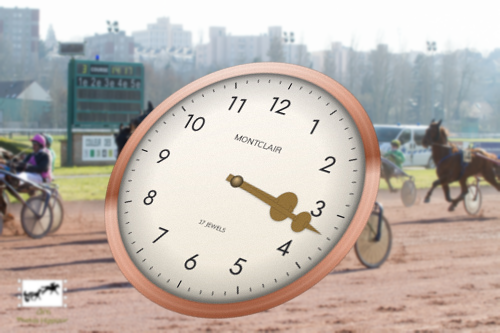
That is 3.17
